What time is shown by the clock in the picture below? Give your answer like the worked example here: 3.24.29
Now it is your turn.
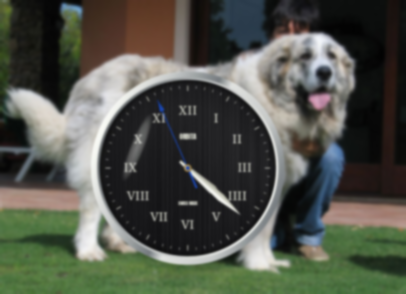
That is 4.21.56
